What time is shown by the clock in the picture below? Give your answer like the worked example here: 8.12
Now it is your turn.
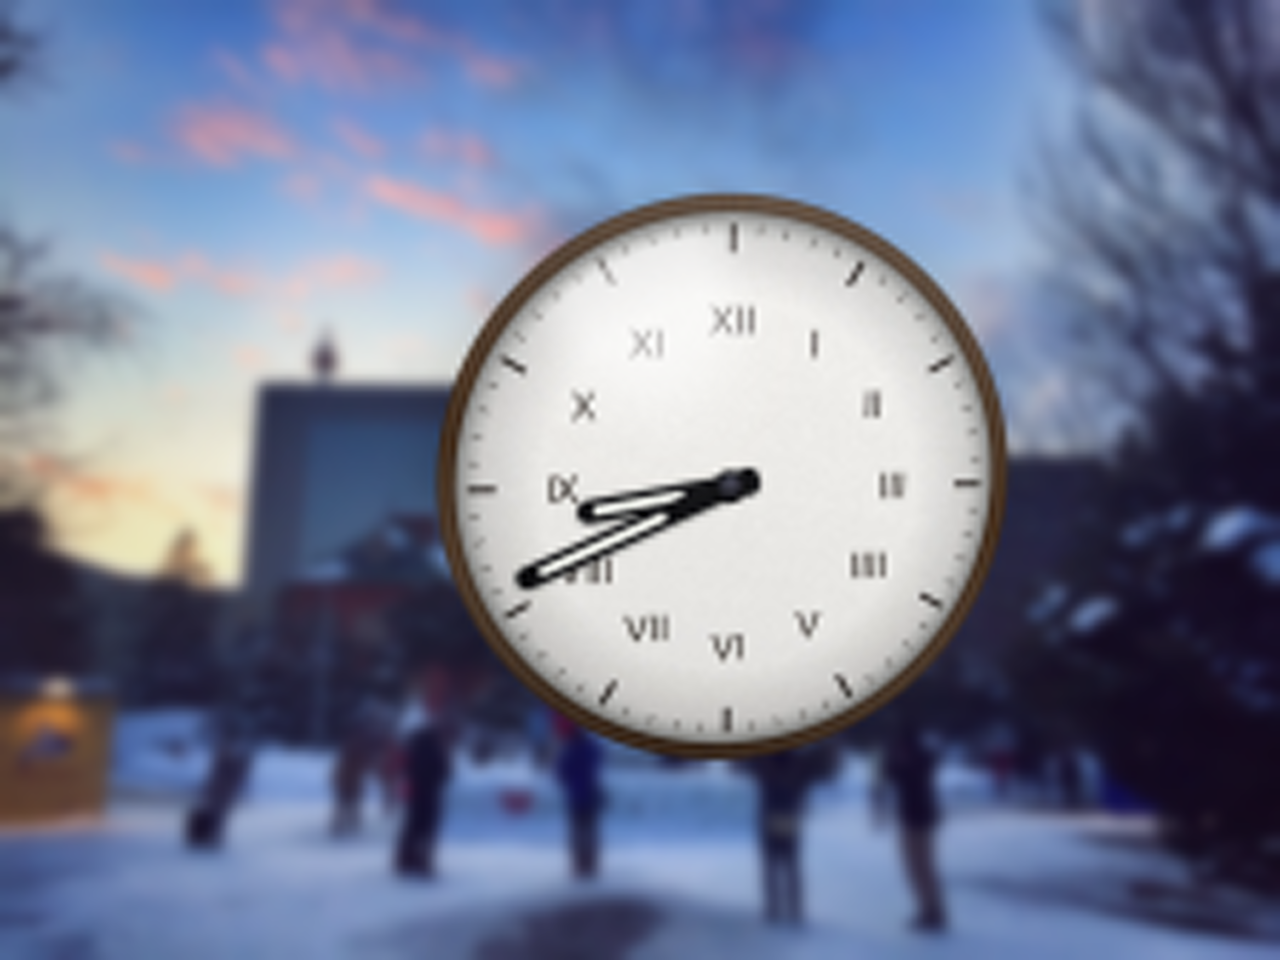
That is 8.41
